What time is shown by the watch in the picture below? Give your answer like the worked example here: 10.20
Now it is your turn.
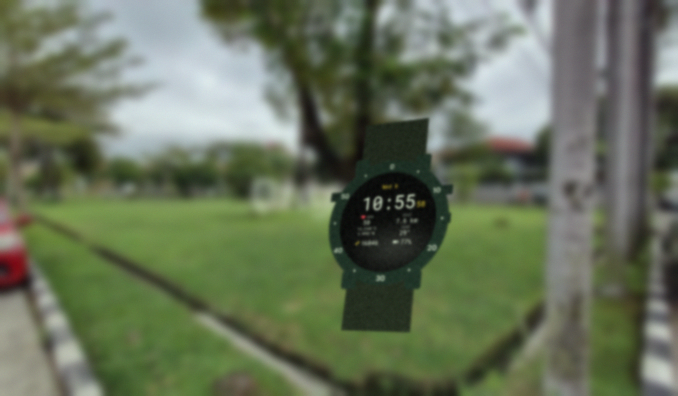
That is 10.55
